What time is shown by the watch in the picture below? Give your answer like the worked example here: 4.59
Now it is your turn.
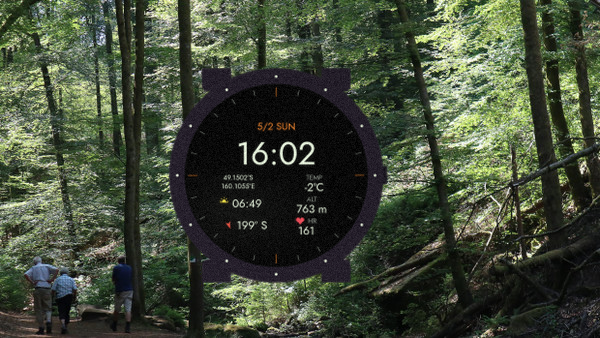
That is 16.02
